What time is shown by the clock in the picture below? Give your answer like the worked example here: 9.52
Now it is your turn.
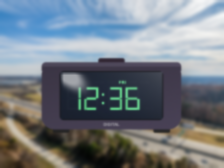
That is 12.36
